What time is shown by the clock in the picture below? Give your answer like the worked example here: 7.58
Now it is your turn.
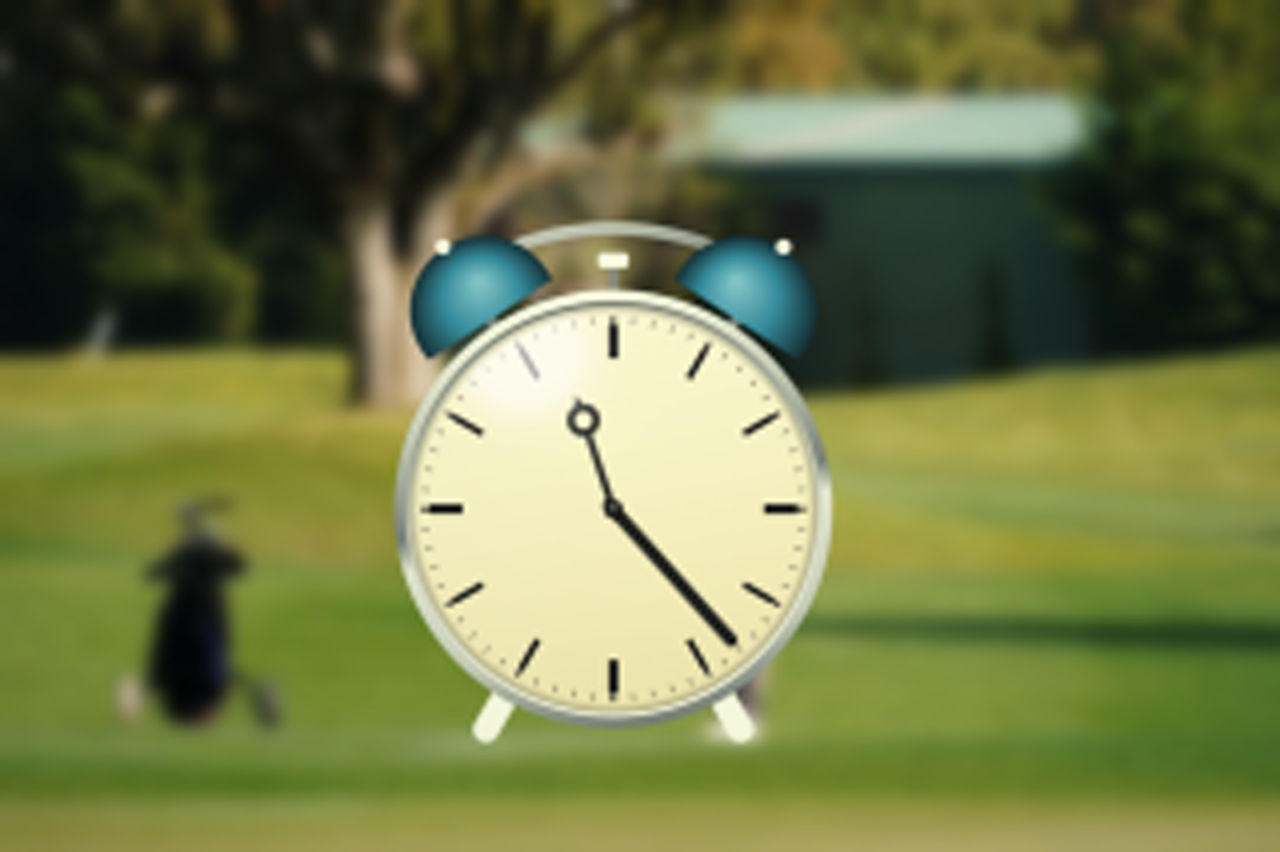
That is 11.23
